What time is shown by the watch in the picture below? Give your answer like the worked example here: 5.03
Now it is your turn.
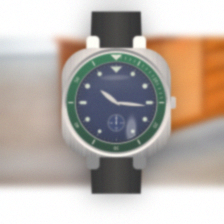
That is 10.16
